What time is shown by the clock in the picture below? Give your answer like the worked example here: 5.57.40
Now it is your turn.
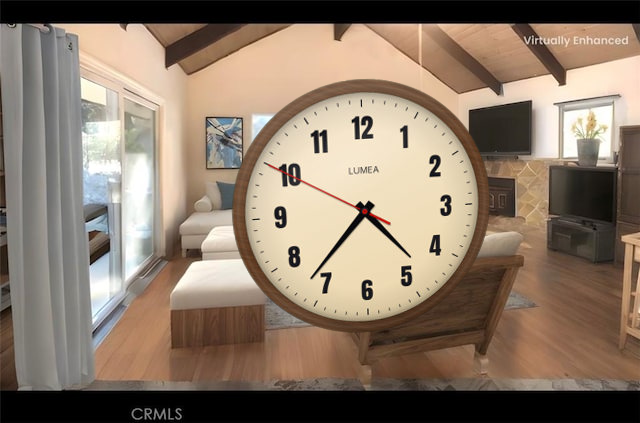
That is 4.36.50
